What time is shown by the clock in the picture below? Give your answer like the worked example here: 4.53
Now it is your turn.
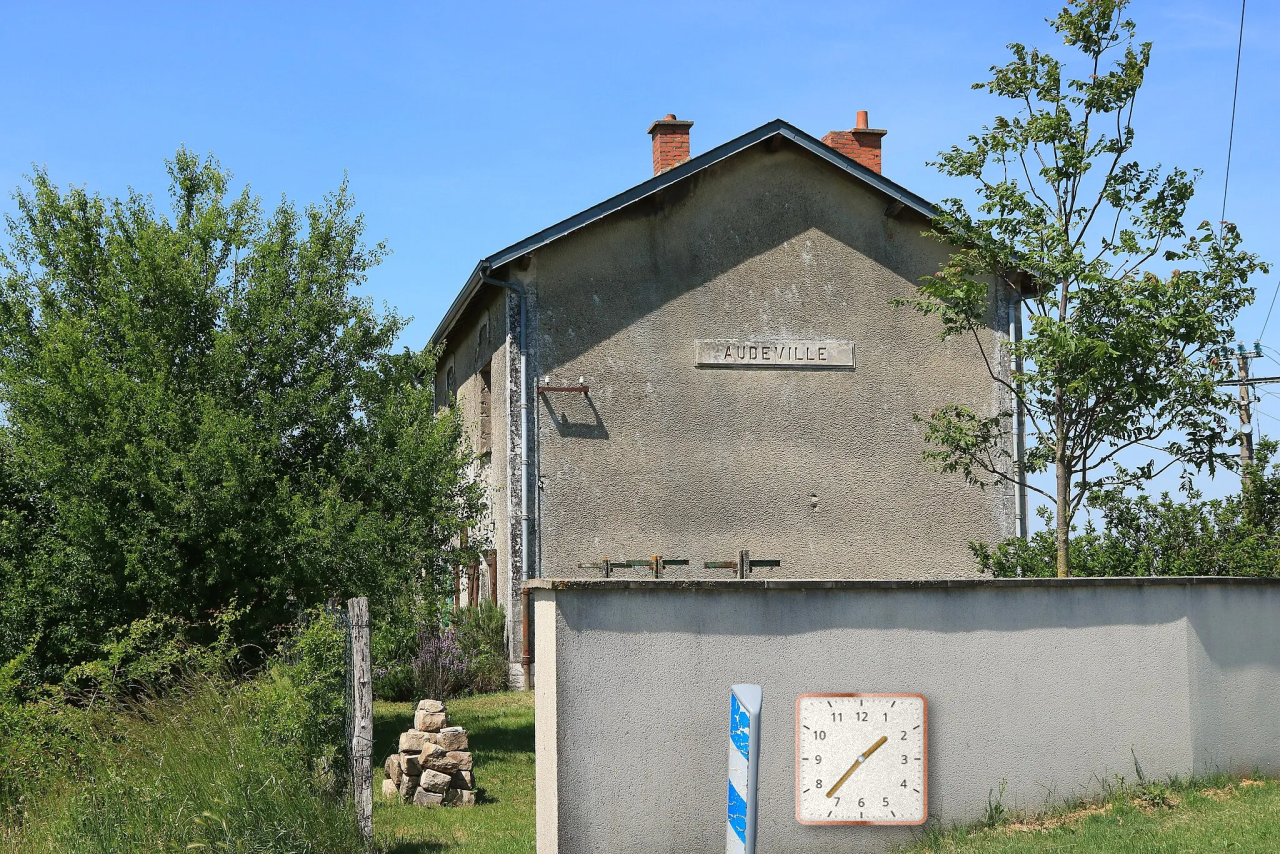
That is 1.37
